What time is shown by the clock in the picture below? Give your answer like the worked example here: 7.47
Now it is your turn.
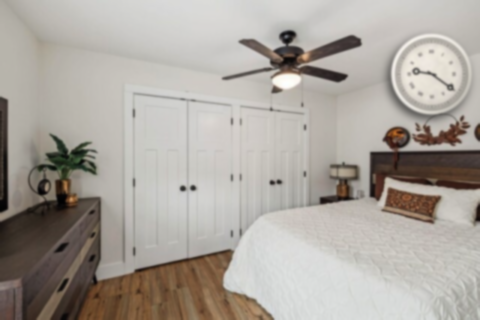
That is 9.21
